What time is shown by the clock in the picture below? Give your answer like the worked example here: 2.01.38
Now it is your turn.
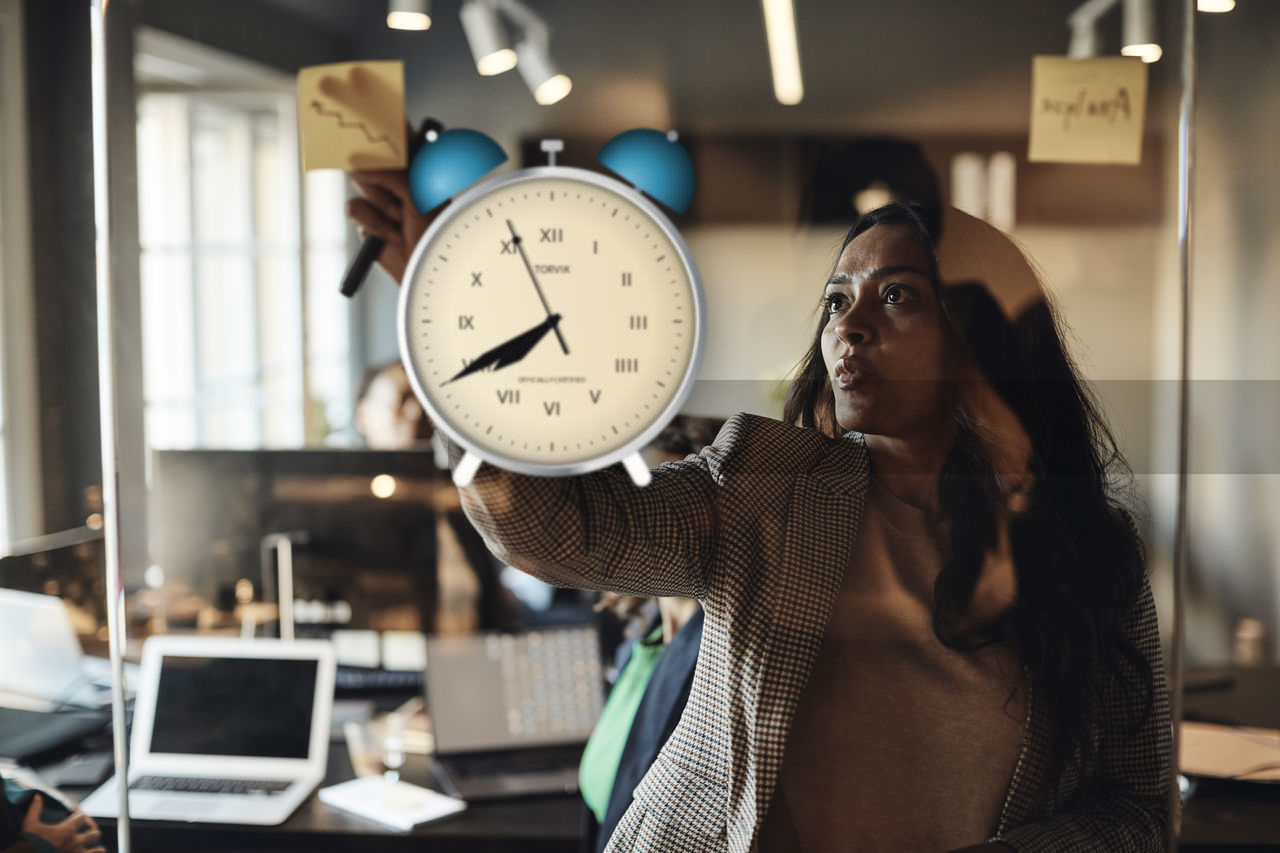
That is 7.39.56
